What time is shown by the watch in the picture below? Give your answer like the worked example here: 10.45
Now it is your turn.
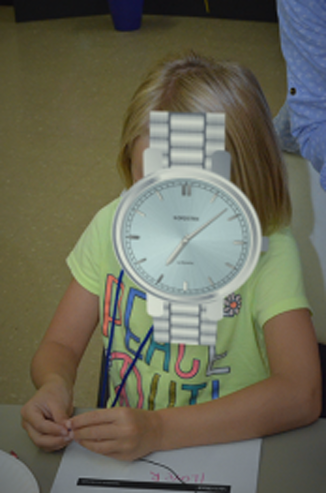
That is 7.08
